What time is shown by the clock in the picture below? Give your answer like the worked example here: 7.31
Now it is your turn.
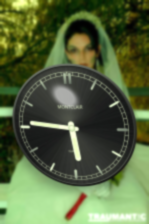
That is 5.46
